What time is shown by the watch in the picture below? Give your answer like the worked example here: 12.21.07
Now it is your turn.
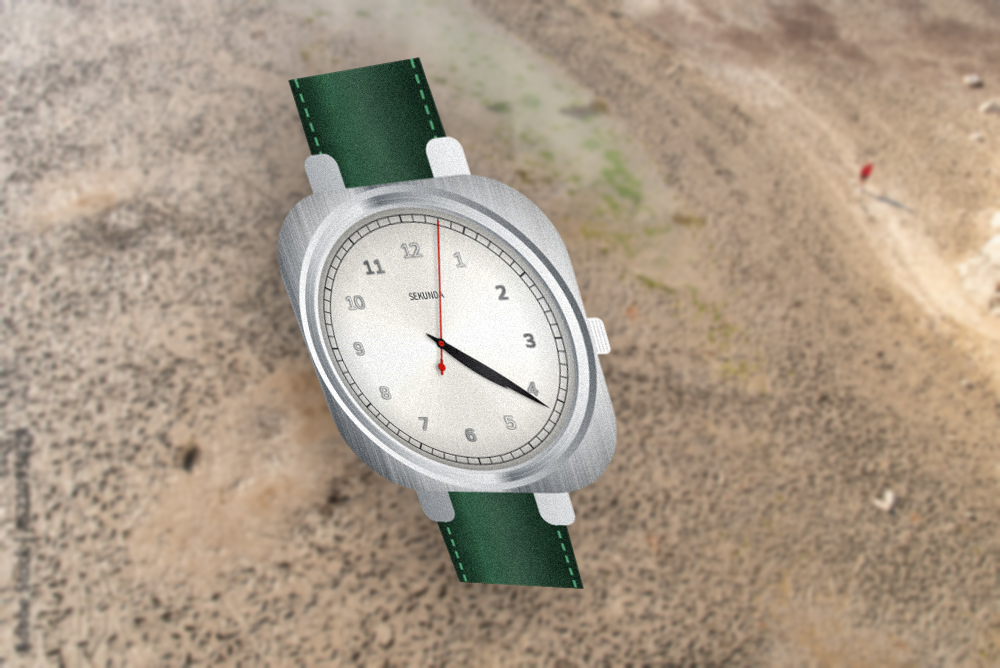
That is 4.21.03
